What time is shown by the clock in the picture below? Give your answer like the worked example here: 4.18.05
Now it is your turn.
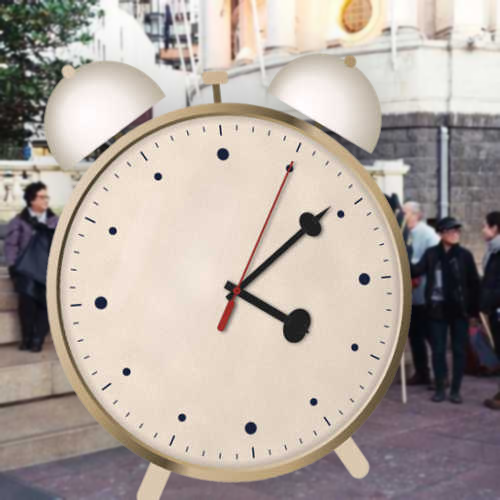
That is 4.09.05
